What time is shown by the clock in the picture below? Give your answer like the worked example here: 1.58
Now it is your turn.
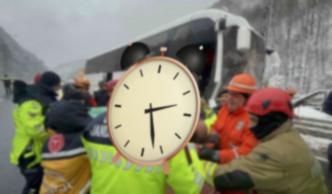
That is 2.27
